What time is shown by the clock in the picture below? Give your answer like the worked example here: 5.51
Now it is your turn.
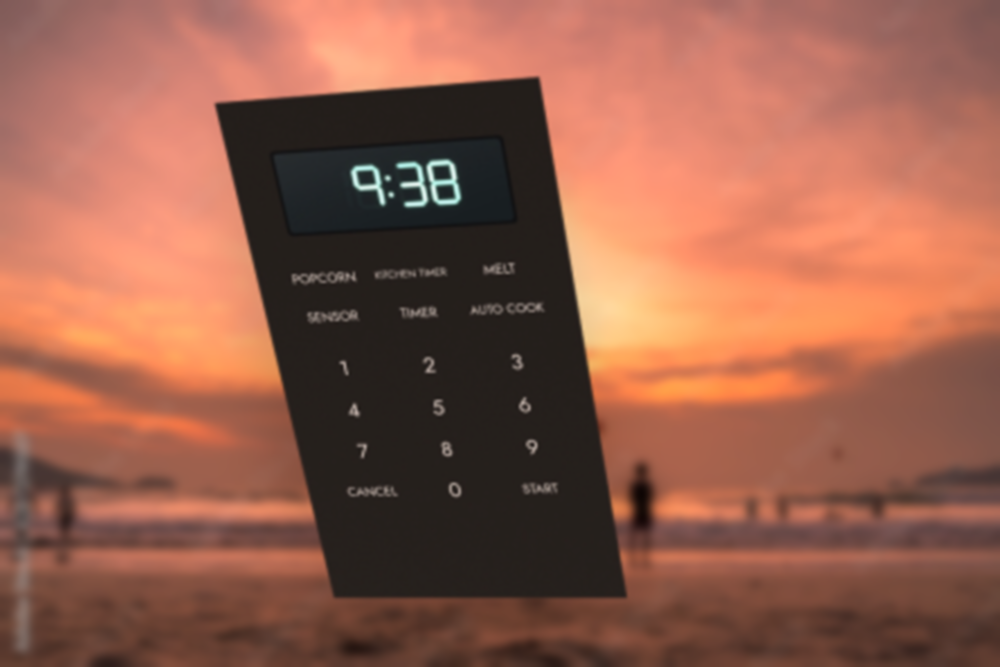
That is 9.38
